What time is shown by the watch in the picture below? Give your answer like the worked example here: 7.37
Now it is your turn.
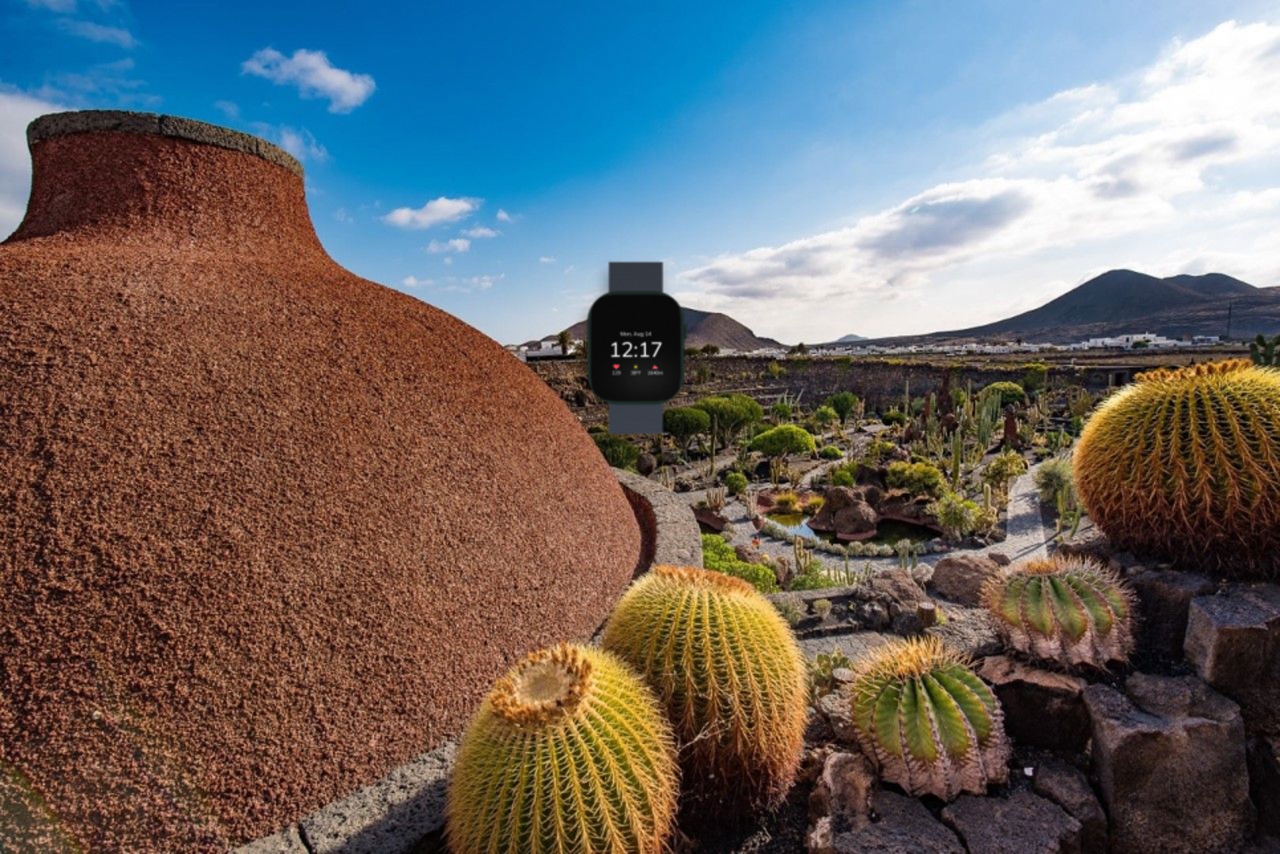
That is 12.17
